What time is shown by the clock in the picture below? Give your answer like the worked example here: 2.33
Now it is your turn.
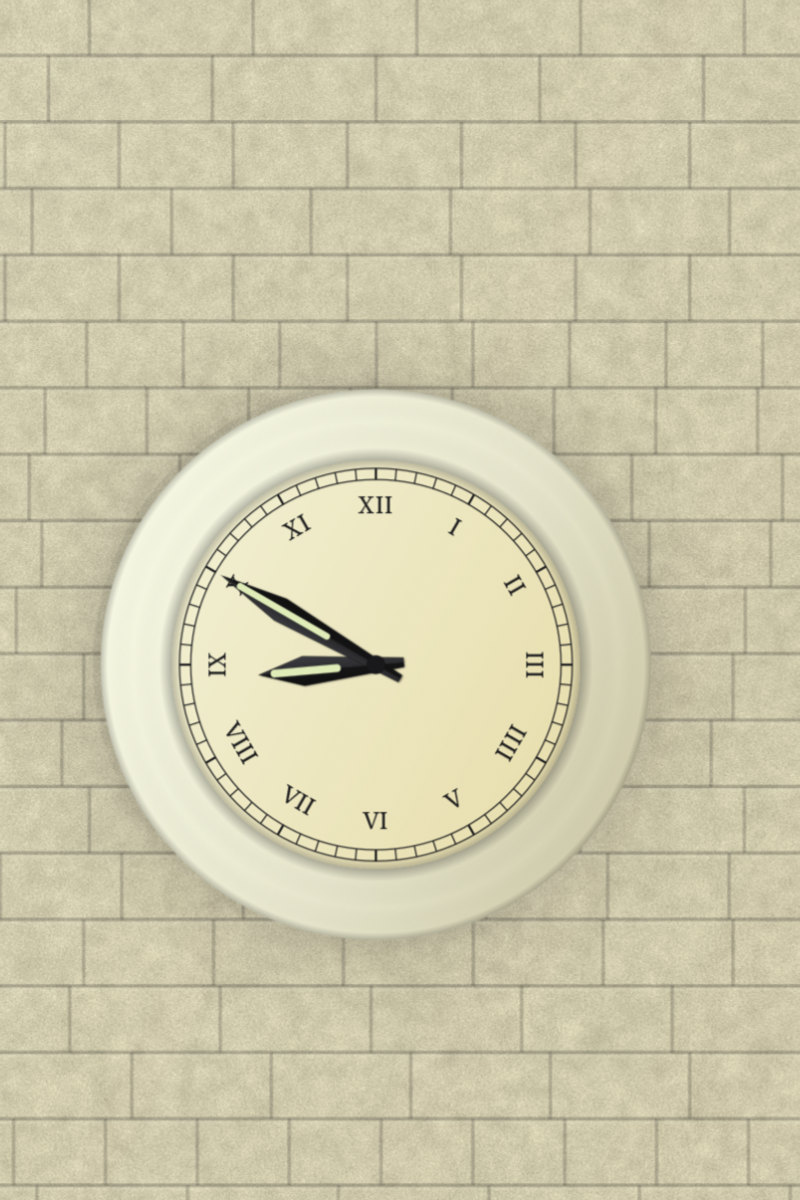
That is 8.50
